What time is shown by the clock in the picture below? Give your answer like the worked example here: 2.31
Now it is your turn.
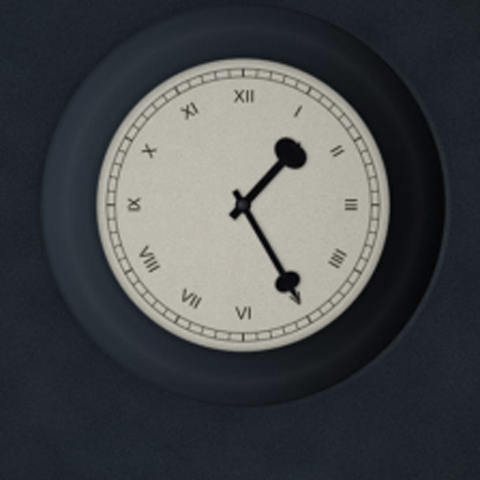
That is 1.25
